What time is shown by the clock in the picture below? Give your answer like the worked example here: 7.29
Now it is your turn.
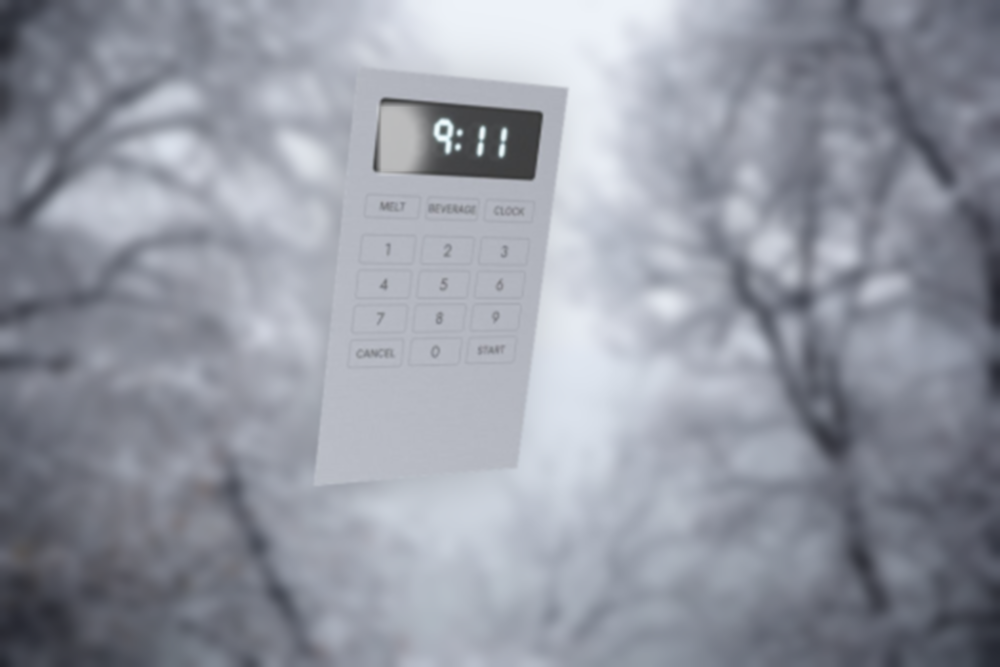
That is 9.11
